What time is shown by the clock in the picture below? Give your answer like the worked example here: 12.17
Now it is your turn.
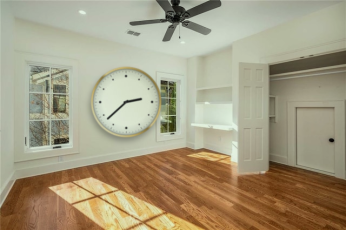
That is 2.38
